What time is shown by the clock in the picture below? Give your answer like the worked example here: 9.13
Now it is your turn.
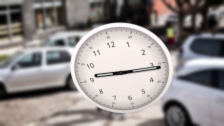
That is 9.16
